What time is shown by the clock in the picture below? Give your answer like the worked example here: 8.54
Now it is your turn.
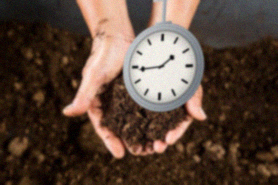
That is 1.44
